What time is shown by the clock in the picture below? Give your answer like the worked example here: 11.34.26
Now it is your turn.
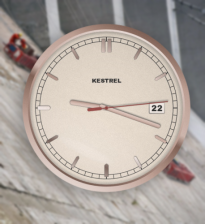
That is 9.18.14
